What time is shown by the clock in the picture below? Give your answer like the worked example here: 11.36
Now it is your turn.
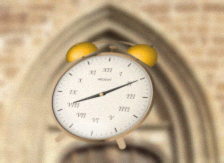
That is 8.10
